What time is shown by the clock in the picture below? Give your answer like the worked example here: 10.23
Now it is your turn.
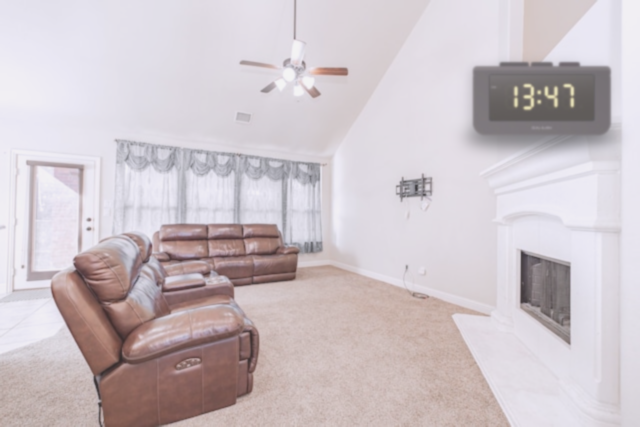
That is 13.47
